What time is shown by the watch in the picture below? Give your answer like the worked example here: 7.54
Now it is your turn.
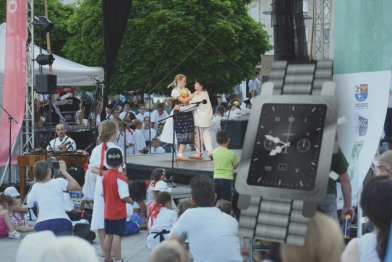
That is 7.48
